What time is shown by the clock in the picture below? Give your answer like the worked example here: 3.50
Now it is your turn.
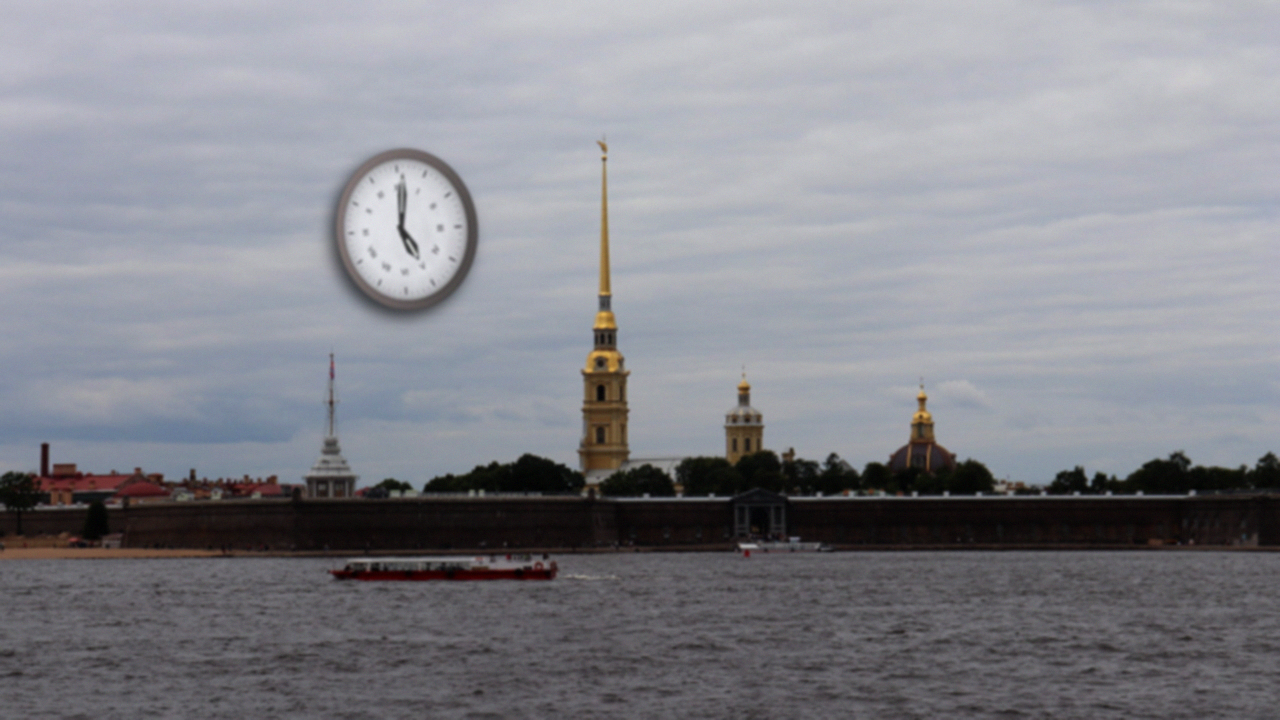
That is 5.01
